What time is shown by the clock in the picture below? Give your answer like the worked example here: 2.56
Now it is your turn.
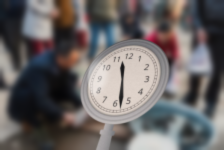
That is 11.28
